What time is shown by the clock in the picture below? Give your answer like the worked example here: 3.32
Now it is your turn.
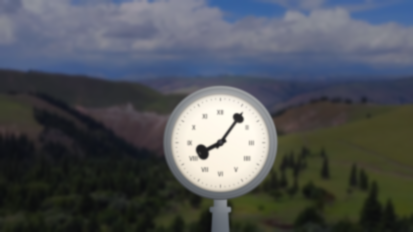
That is 8.06
